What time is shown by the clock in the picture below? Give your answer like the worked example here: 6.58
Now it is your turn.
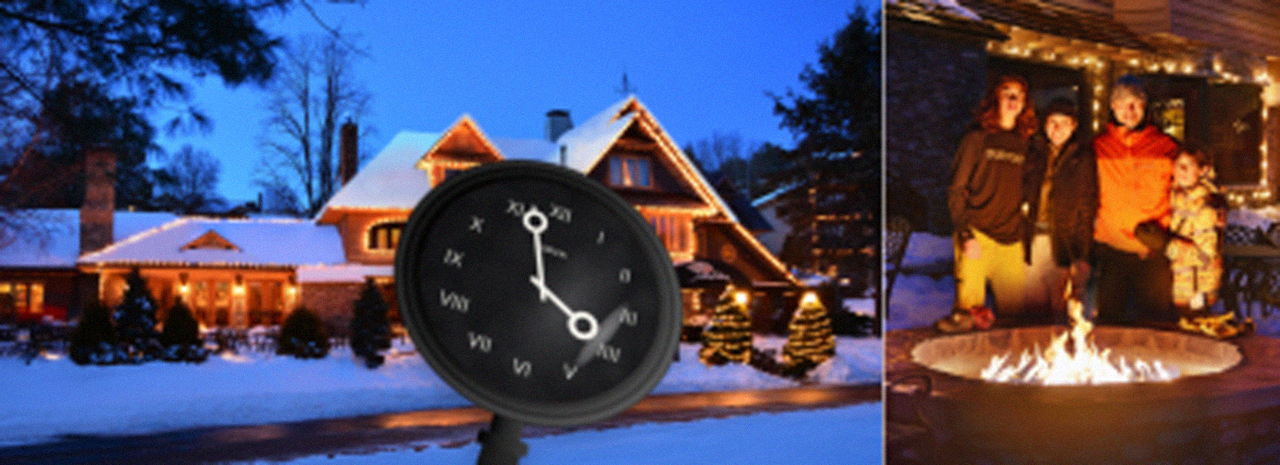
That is 3.57
